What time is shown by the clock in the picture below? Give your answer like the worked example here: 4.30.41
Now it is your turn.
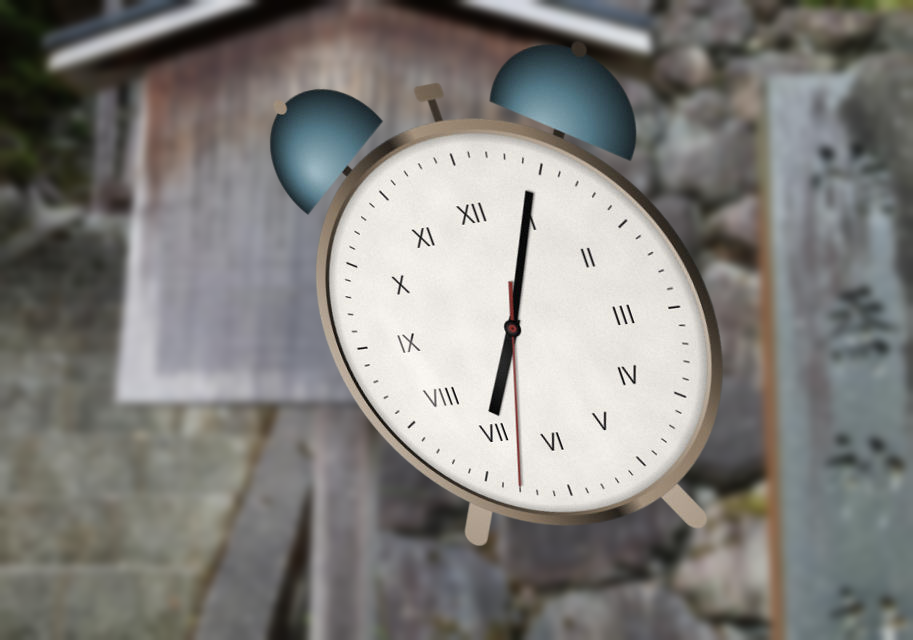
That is 7.04.33
